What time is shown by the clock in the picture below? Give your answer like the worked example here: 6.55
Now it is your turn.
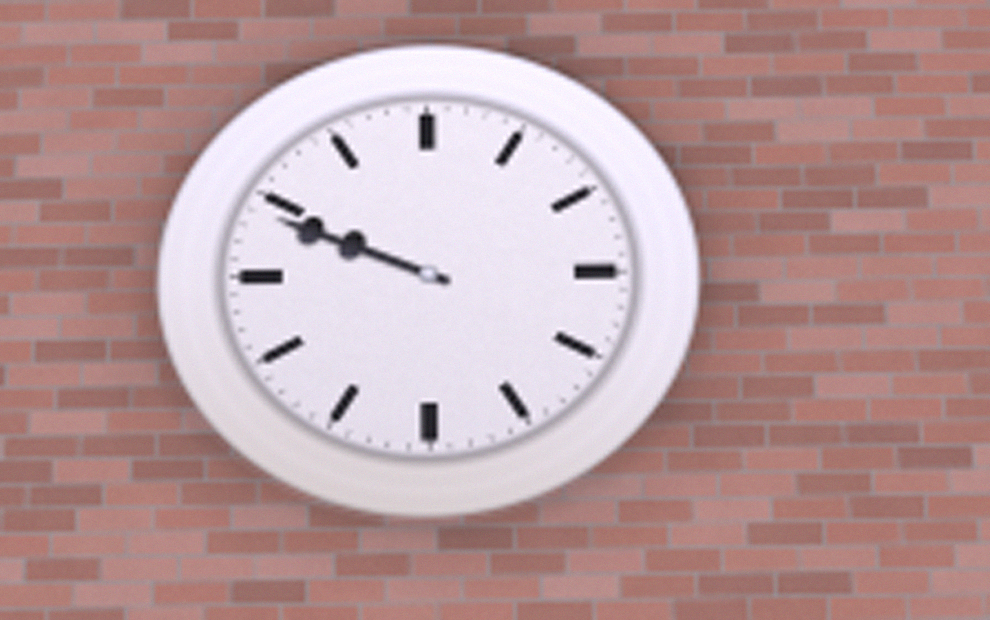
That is 9.49
